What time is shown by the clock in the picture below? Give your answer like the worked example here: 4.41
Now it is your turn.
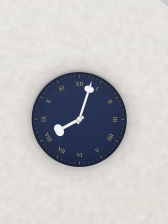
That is 8.03
